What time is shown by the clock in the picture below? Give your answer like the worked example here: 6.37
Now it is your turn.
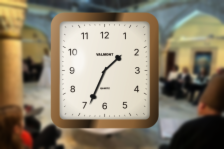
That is 1.34
